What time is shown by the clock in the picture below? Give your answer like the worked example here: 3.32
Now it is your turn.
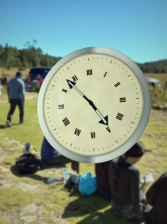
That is 4.53
